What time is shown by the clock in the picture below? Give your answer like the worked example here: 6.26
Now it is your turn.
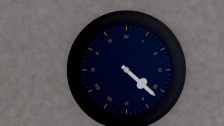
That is 4.22
